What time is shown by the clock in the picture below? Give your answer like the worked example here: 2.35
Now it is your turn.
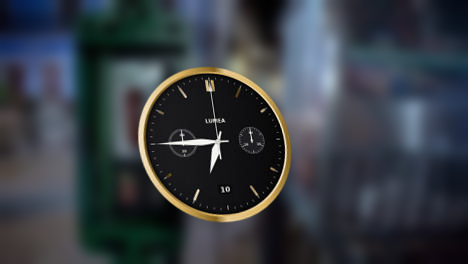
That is 6.45
